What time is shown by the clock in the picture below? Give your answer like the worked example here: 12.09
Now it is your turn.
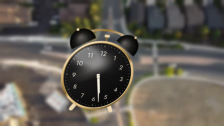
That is 5.28
